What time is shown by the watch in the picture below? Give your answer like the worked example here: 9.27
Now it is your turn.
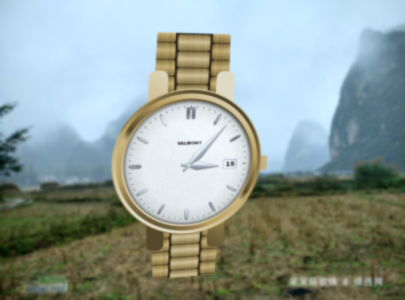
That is 3.07
